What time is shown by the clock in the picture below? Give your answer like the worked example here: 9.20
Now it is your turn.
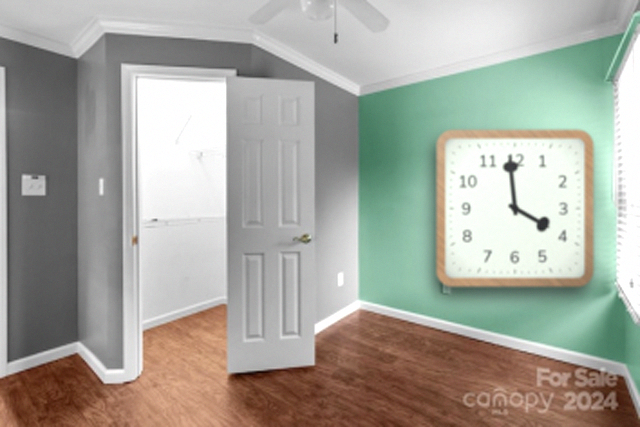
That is 3.59
